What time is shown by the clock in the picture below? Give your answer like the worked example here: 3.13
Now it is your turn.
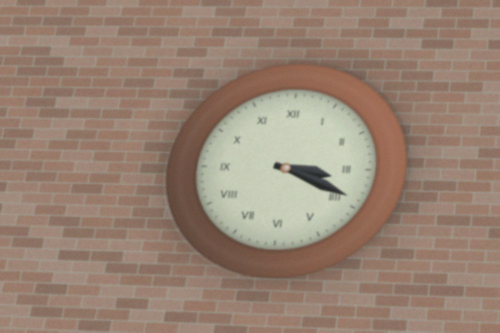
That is 3.19
